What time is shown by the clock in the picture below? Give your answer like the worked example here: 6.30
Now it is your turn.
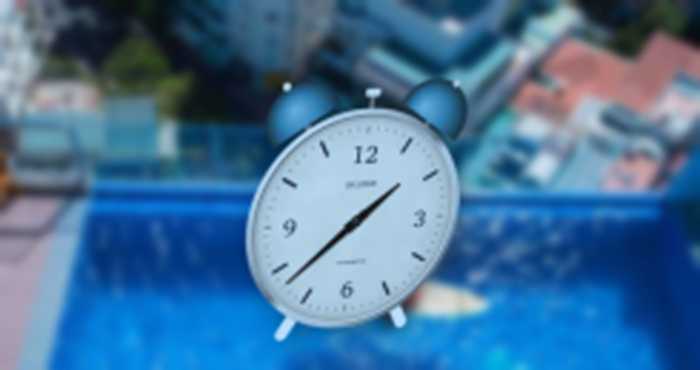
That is 1.38
